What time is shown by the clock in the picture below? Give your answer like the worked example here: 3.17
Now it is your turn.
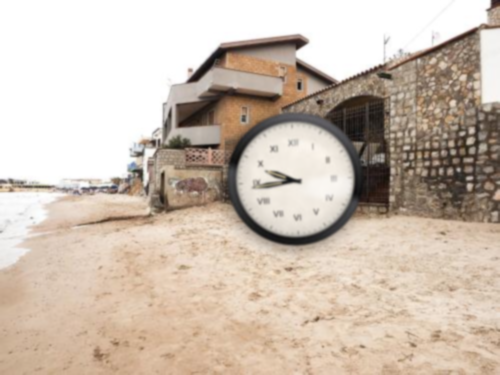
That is 9.44
